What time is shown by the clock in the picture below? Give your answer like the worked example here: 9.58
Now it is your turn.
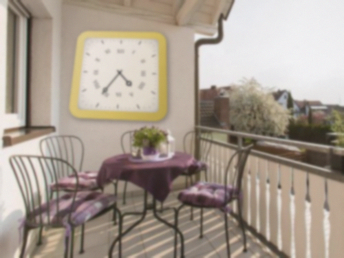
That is 4.36
